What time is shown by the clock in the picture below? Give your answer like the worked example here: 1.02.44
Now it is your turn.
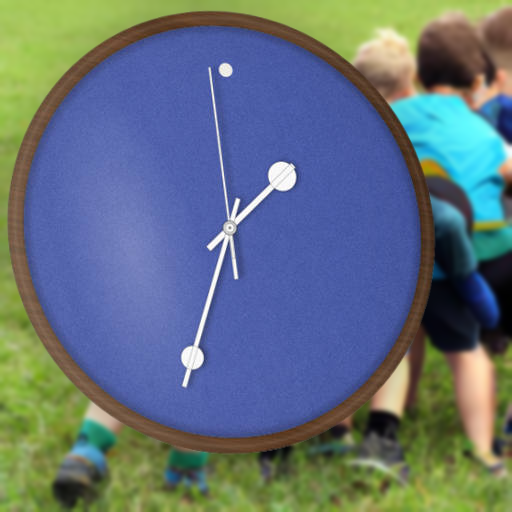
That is 1.32.59
